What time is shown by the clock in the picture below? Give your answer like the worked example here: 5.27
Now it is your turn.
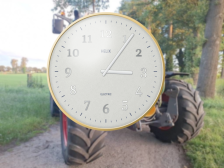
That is 3.06
